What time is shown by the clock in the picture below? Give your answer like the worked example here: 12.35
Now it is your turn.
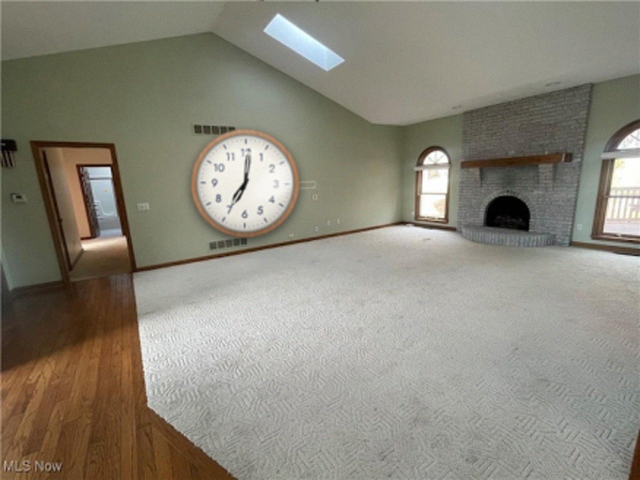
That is 7.01
